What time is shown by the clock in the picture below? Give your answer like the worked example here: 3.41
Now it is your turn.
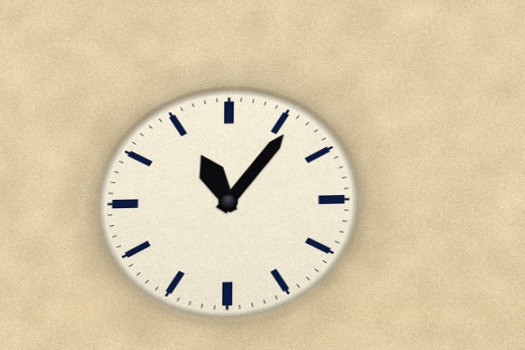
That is 11.06
